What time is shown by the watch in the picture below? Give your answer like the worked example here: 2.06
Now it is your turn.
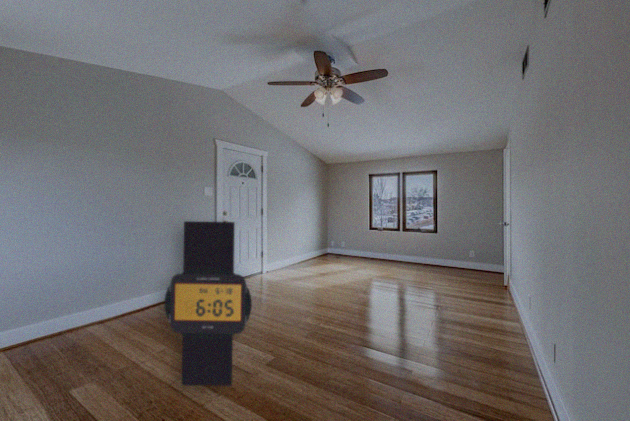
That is 6.05
